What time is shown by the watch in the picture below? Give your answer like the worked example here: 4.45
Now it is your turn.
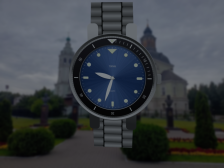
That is 9.33
